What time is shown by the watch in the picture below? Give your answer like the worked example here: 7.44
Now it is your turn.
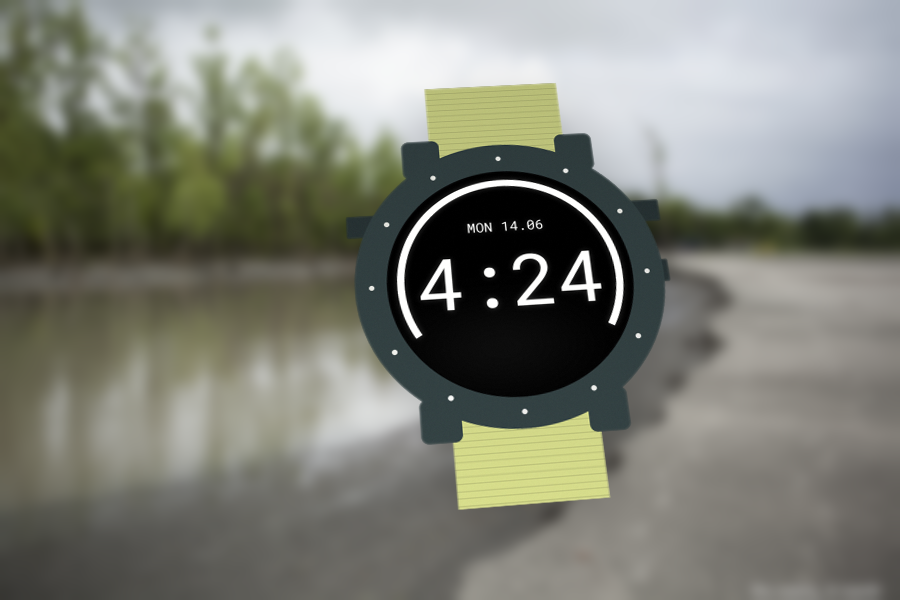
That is 4.24
